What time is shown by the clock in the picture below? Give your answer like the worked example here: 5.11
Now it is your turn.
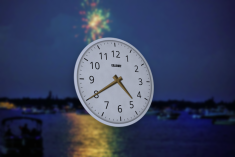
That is 4.40
